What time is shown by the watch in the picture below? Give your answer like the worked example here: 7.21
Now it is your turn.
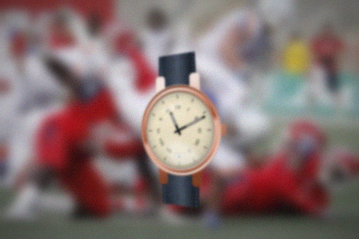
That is 11.11
